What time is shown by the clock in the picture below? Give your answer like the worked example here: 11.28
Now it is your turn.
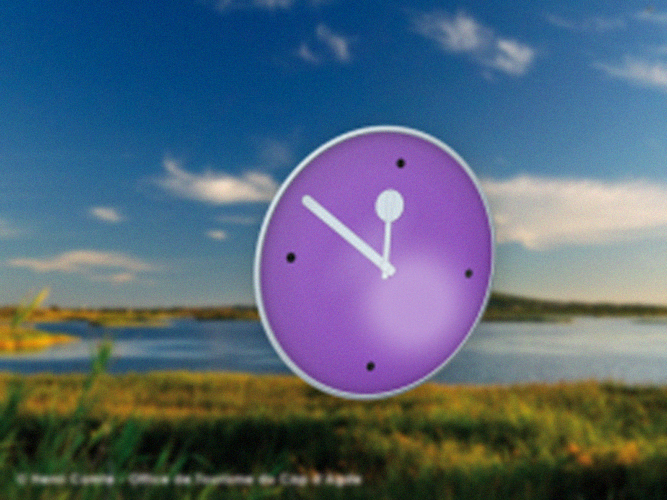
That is 11.50
